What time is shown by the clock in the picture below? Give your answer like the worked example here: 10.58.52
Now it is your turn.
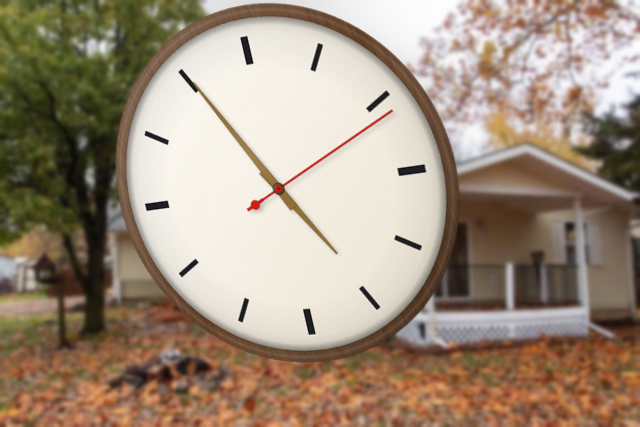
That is 4.55.11
